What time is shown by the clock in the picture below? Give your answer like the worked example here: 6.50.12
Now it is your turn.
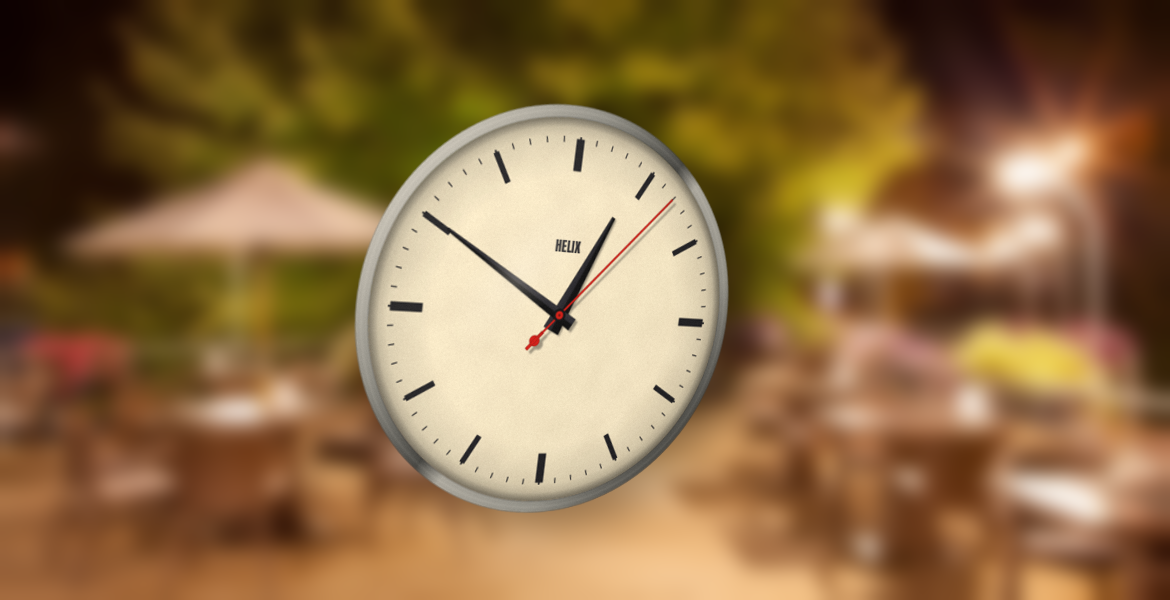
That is 12.50.07
